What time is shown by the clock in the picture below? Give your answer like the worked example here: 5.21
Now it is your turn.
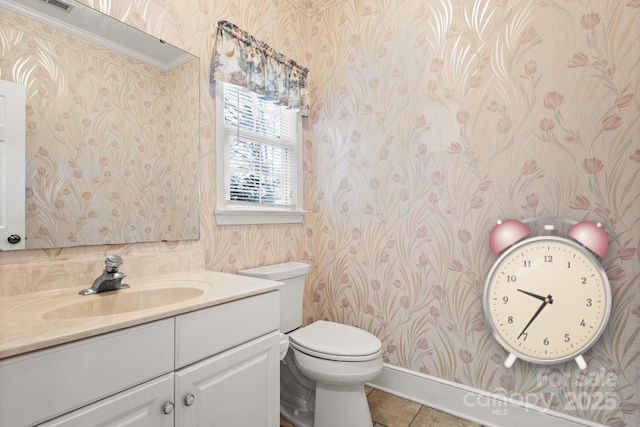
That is 9.36
